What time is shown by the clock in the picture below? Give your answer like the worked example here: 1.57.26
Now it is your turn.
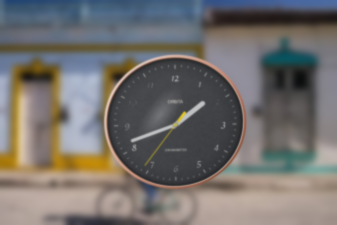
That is 1.41.36
